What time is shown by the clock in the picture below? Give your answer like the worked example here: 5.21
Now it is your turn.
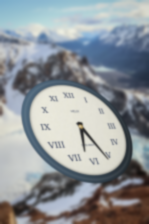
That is 6.26
